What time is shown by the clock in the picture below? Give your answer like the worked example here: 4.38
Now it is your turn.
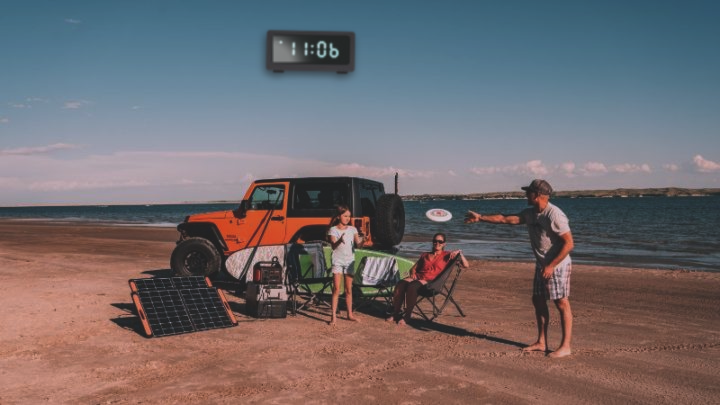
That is 11.06
